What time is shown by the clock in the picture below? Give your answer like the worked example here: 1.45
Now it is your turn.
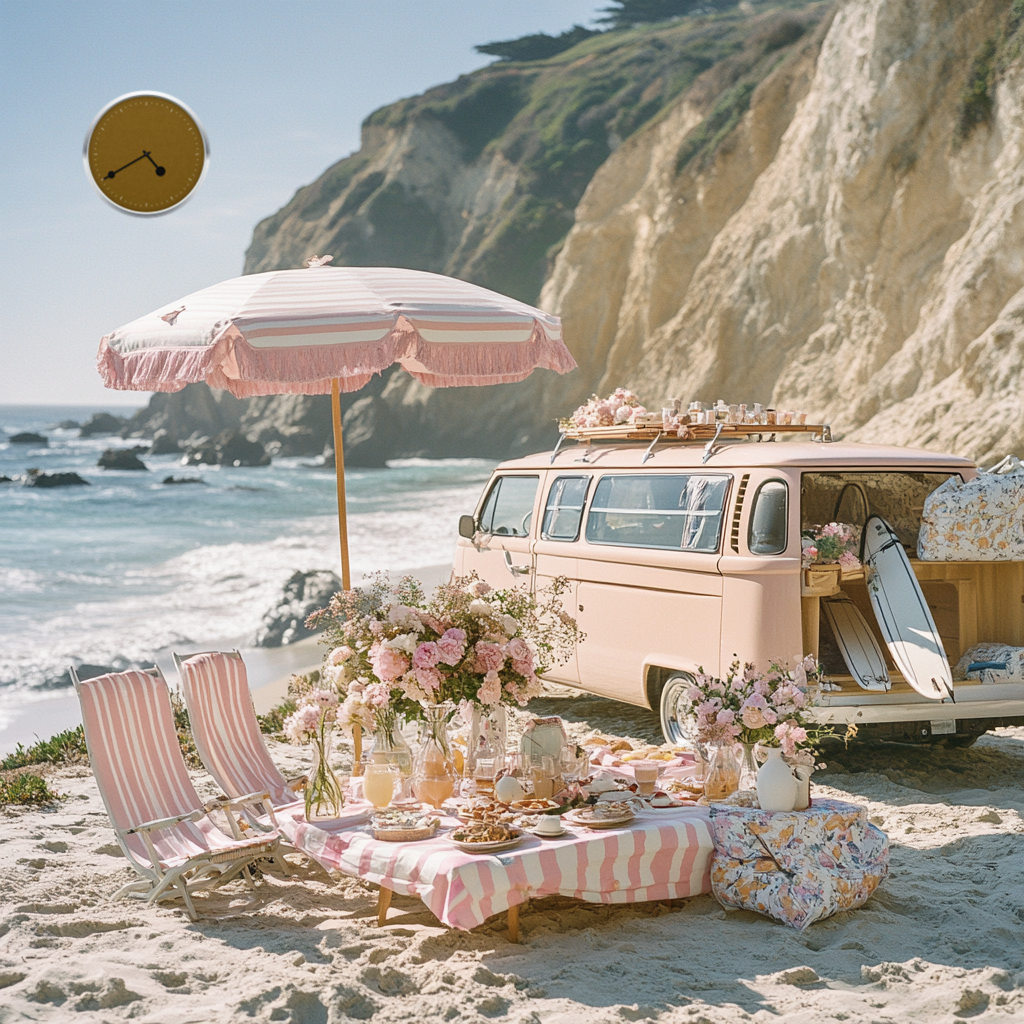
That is 4.40
